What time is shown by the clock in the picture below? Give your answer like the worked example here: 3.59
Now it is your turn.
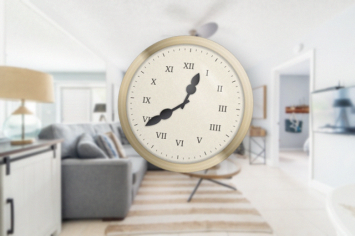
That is 12.39
